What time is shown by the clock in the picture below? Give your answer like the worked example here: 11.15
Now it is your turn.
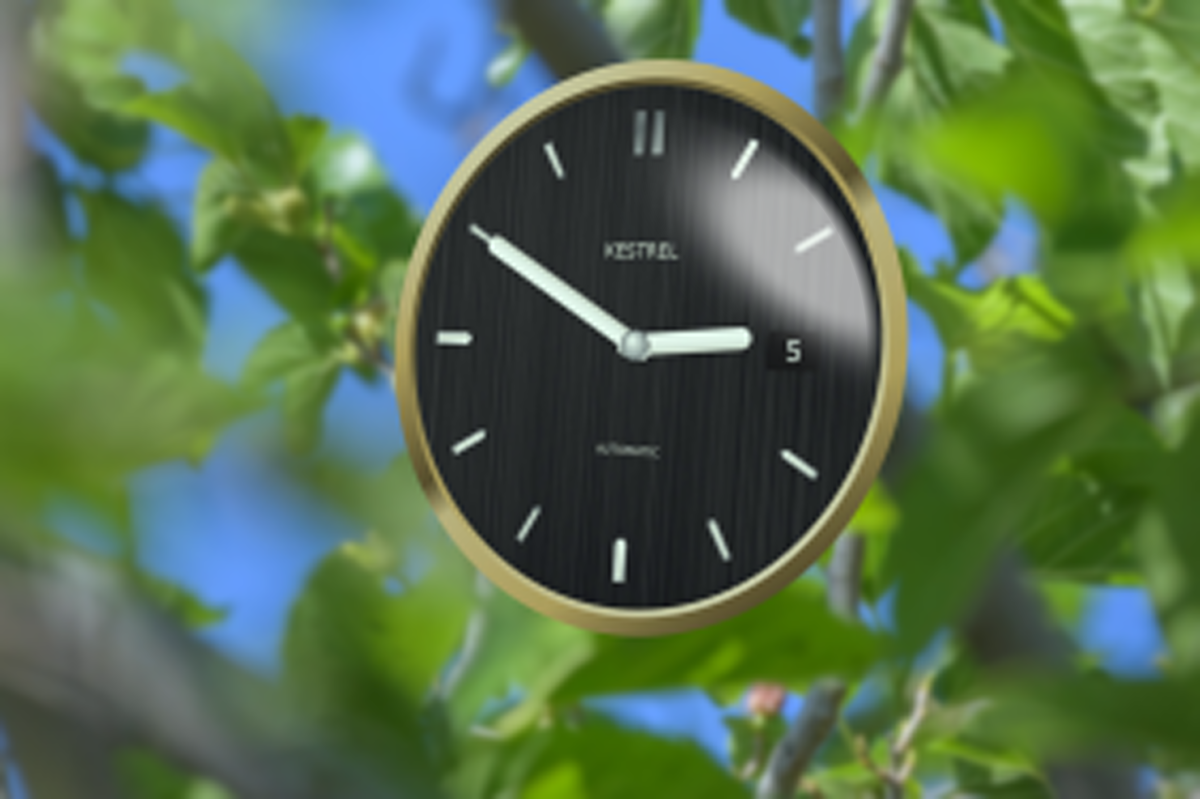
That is 2.50
